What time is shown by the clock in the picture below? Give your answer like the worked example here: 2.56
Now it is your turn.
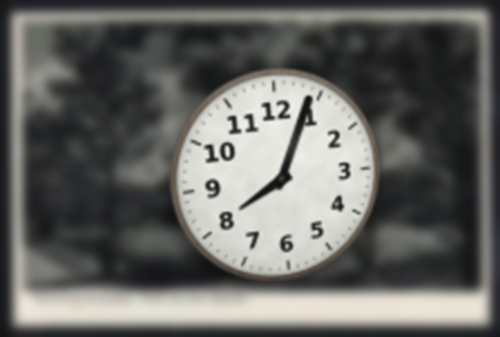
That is 8.04
